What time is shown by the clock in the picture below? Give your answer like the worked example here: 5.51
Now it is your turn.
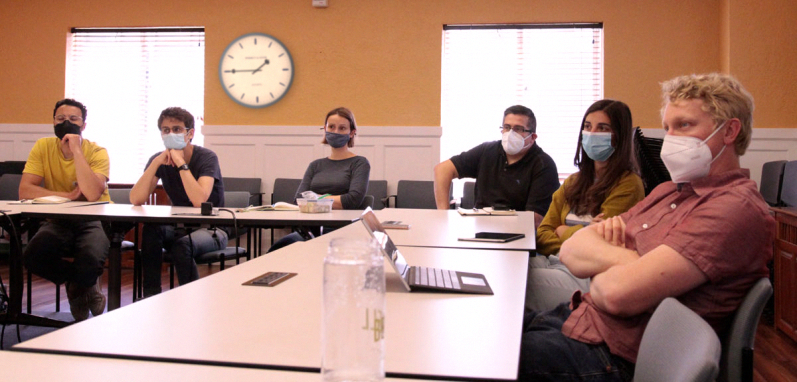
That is 1.45
